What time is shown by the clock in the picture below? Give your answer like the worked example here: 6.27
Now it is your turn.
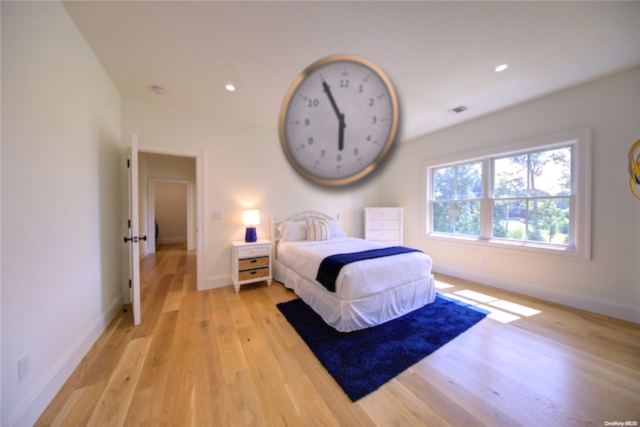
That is 5.55
